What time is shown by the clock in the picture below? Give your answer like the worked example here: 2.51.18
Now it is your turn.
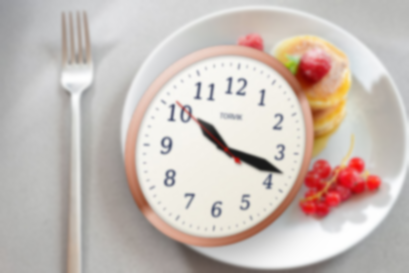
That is 10.17.51
